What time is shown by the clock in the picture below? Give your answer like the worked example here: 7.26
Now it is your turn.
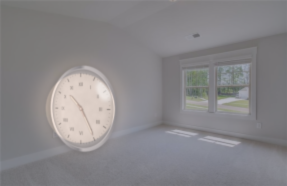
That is 10.25
